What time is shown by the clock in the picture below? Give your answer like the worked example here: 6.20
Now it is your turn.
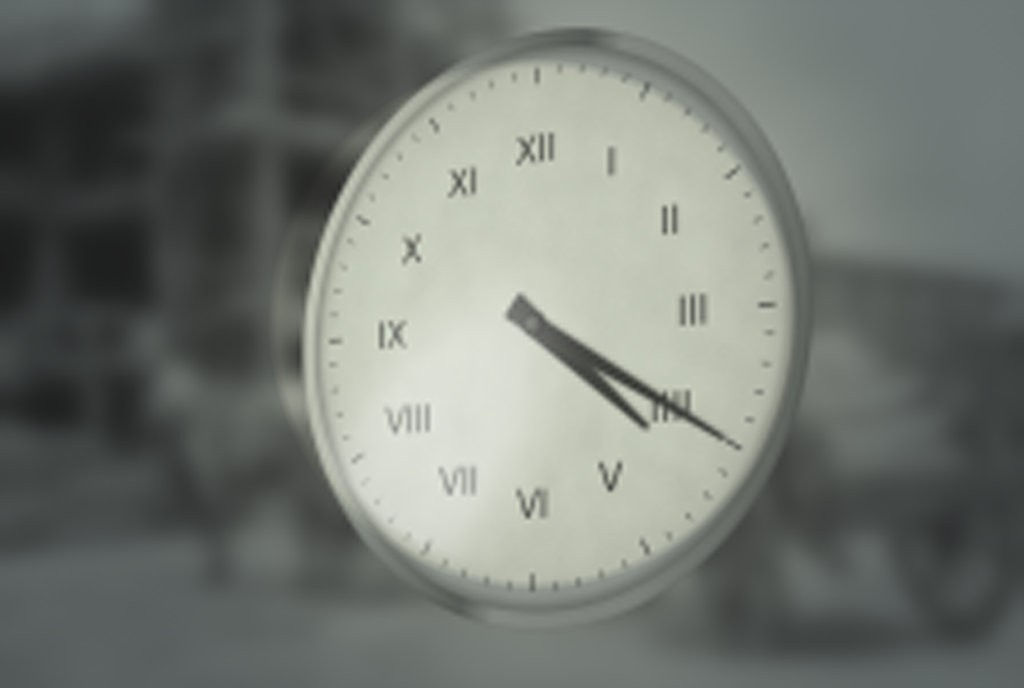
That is 4.20
